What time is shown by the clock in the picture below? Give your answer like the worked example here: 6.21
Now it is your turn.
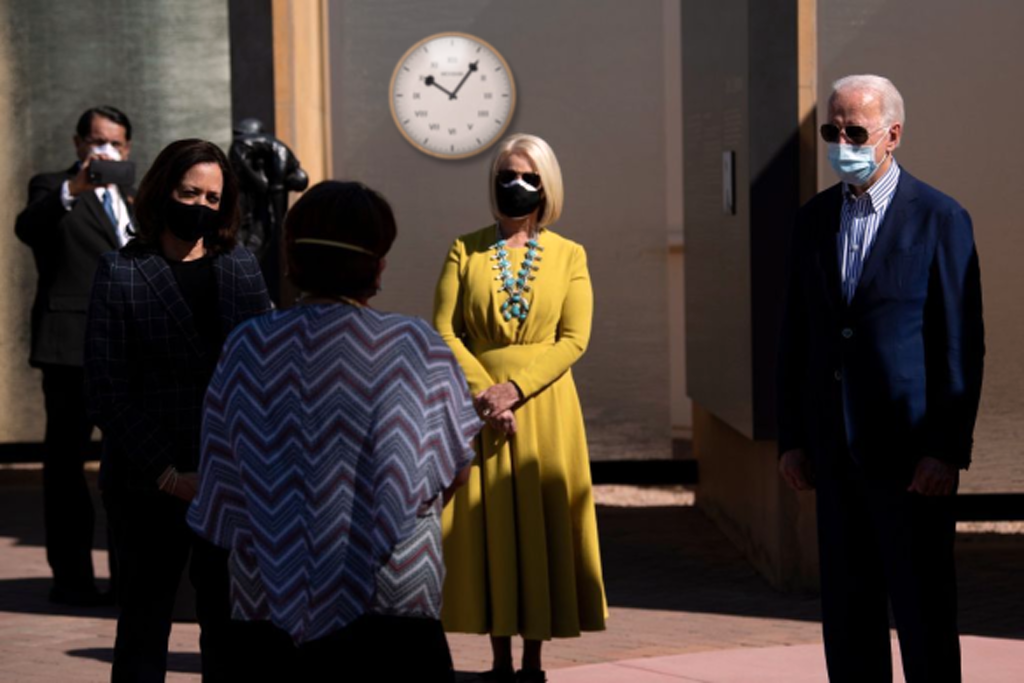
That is 10.06
